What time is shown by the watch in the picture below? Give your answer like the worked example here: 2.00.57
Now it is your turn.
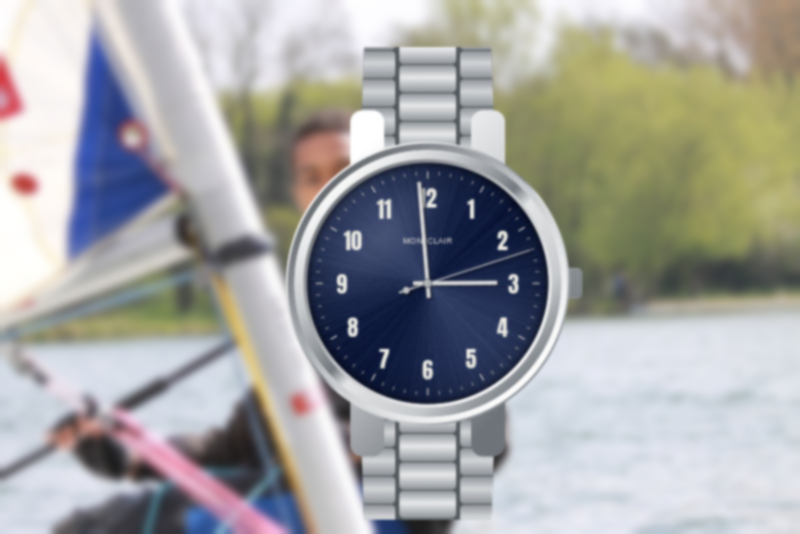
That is 2.59.12
